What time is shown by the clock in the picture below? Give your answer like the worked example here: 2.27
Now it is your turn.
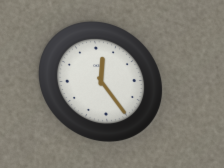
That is 12.25
